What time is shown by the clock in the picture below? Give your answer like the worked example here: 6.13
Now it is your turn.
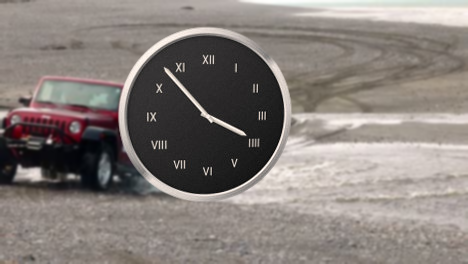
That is 3.53
